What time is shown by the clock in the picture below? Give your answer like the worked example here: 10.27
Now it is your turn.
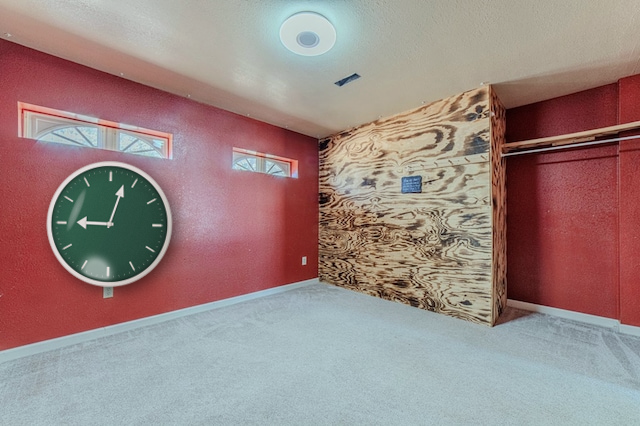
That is 9.03
